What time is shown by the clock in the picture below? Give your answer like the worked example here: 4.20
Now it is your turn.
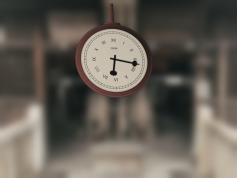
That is 6.17
